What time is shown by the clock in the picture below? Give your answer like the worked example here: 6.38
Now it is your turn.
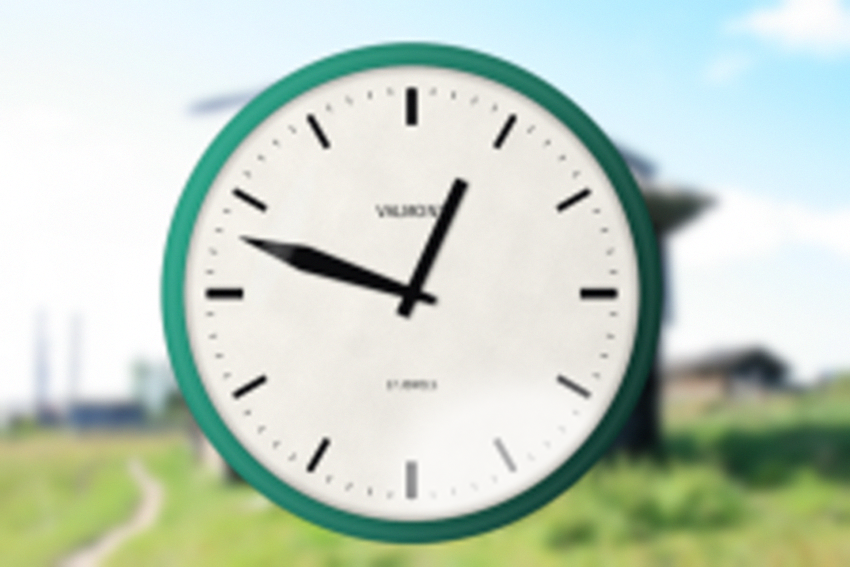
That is 12.48
